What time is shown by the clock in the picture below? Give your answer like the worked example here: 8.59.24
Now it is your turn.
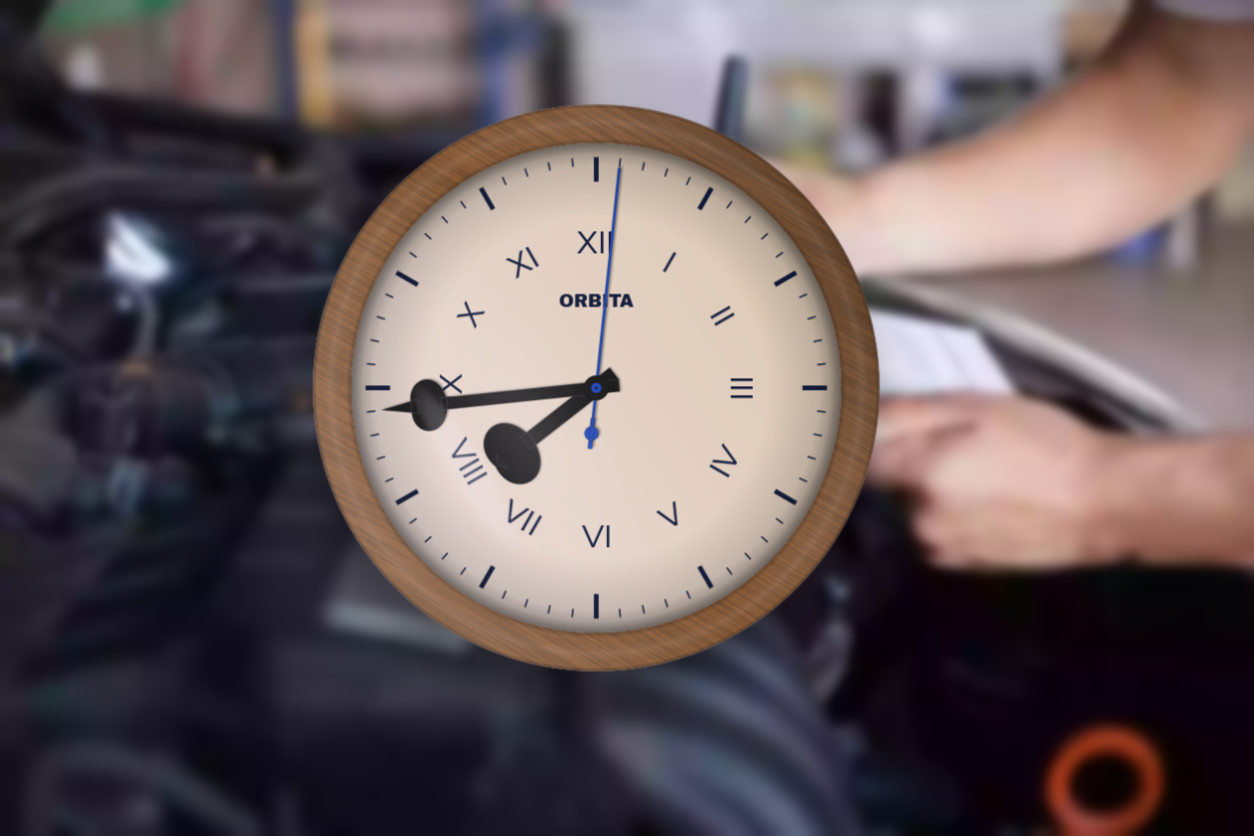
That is 7.44.01
